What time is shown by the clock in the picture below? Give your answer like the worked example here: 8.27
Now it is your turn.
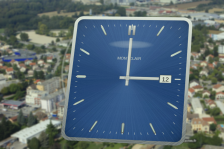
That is 3.00
